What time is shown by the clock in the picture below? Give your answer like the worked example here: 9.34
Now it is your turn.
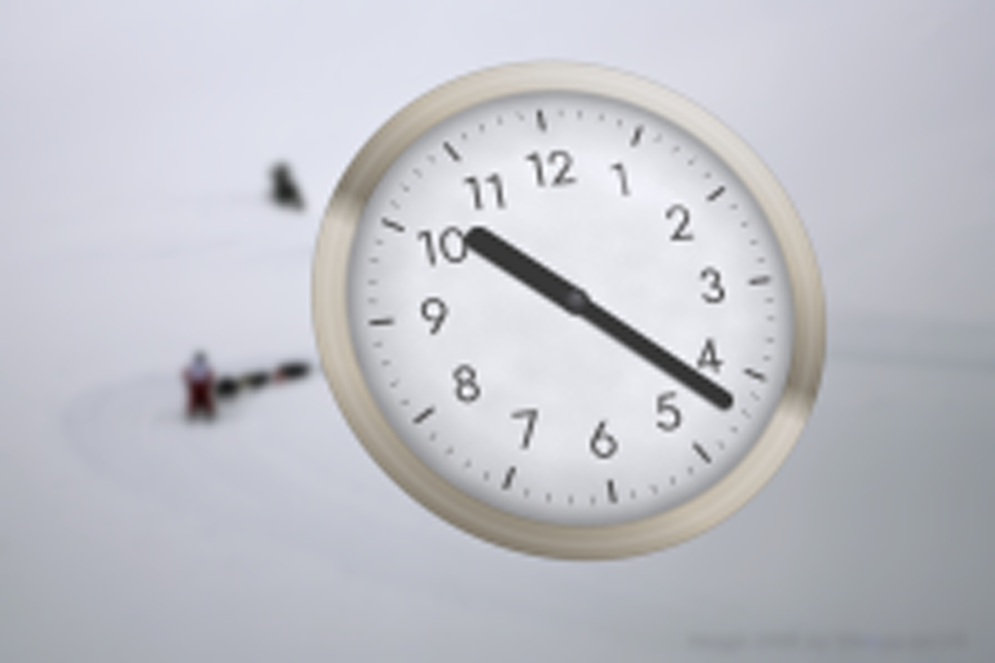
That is 10.22
